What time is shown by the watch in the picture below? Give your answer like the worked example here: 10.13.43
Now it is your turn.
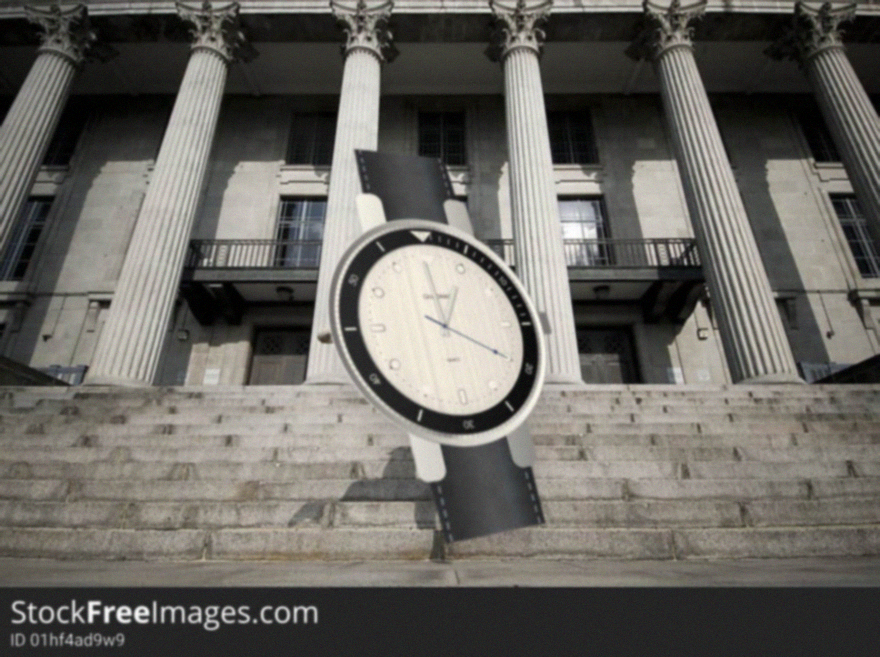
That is 12.59.20
